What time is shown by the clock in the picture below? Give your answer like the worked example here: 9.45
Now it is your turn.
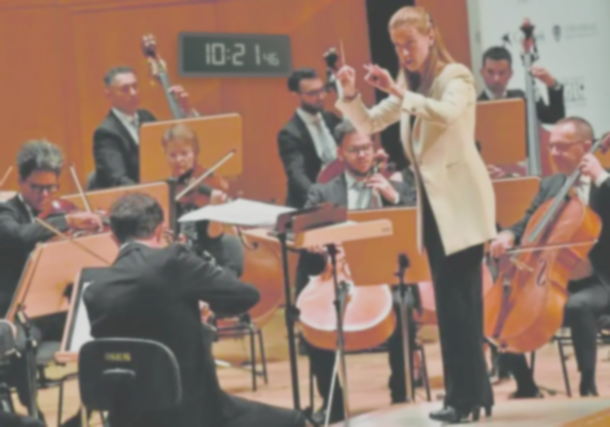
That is 10.21
